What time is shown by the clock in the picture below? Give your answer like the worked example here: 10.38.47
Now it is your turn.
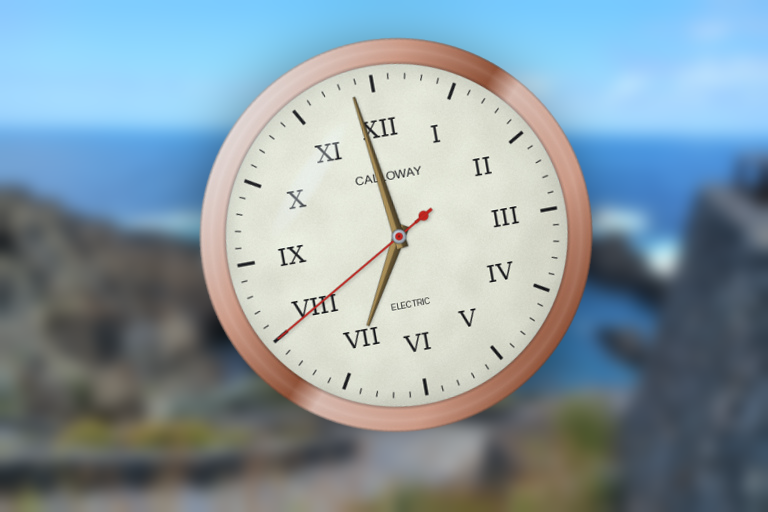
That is 6.58.40
